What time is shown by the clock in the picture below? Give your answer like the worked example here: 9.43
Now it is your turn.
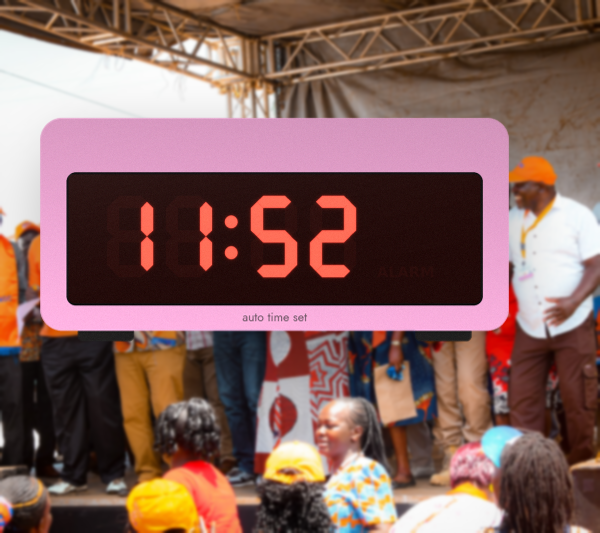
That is 11.52
